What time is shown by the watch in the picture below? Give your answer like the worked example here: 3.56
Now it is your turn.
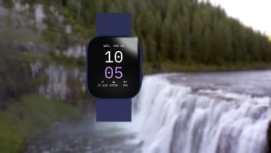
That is 10.05
